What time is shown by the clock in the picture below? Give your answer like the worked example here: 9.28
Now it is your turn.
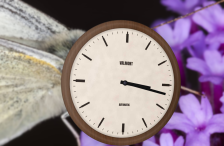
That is 3.17
